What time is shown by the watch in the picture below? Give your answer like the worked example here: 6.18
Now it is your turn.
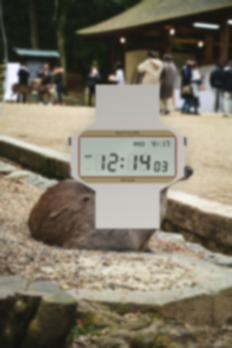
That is 12.14
